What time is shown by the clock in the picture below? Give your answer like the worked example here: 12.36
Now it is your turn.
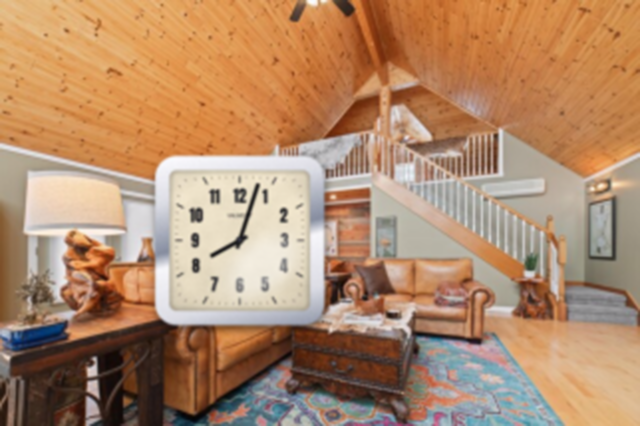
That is 8.03
